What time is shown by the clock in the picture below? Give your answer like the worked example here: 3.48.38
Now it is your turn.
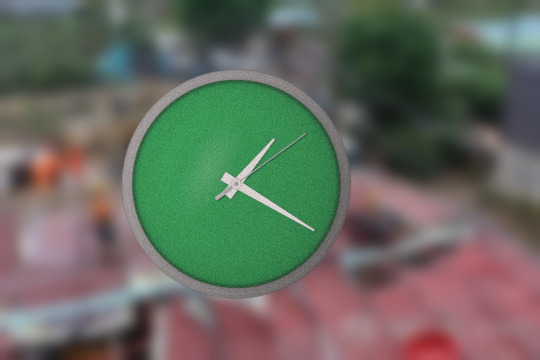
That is 1.20.09
